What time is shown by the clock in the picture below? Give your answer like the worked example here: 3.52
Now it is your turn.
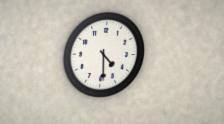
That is 4.29
